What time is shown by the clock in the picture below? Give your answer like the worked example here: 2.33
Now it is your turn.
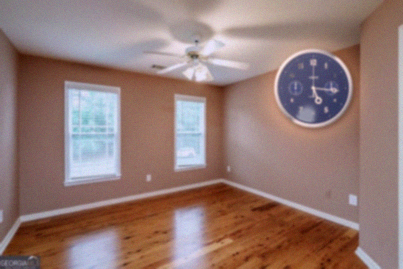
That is 5.16
